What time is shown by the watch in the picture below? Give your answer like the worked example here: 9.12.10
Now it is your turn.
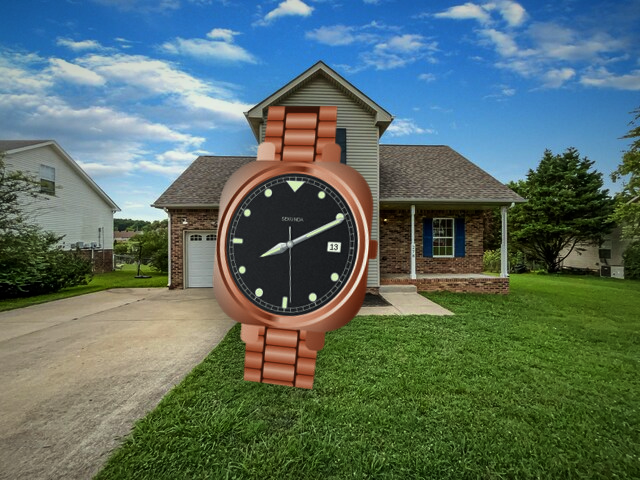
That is 8.10.29
